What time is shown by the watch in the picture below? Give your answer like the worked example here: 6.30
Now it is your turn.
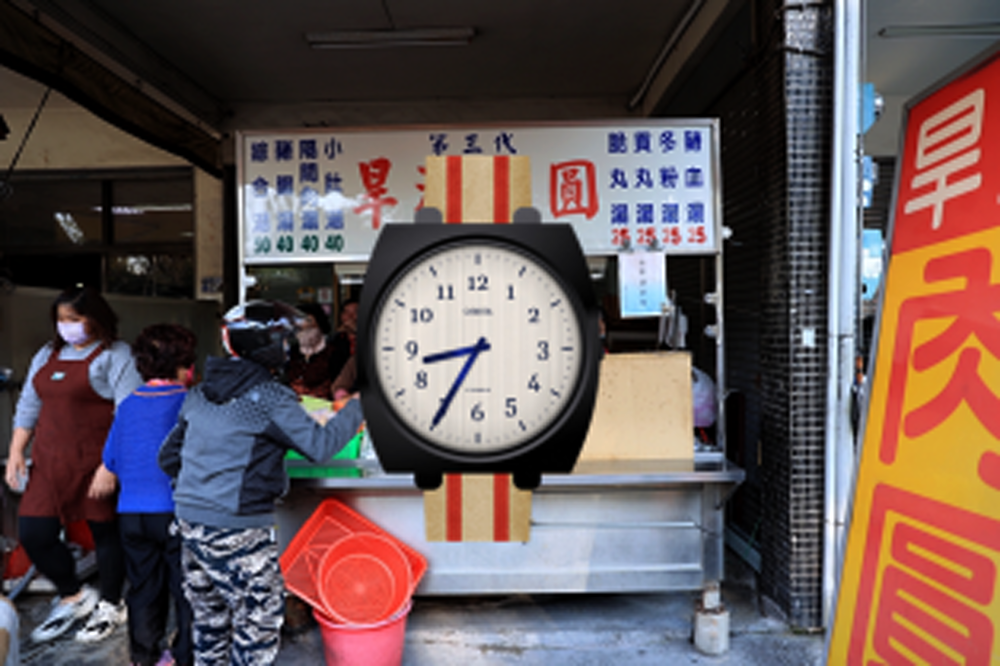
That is 8.35
